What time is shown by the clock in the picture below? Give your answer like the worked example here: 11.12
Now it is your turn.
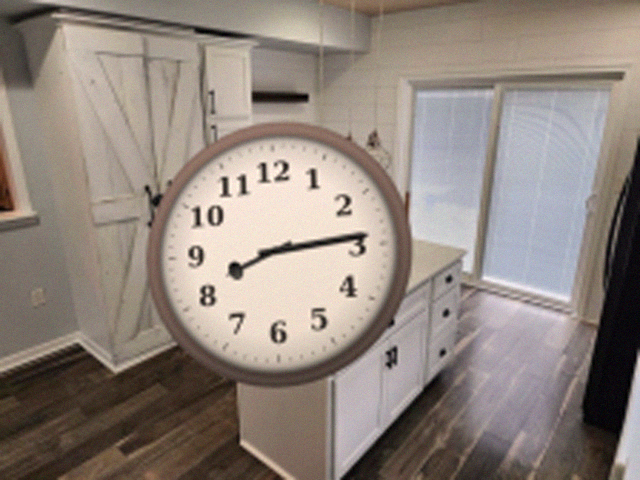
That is 8.14
